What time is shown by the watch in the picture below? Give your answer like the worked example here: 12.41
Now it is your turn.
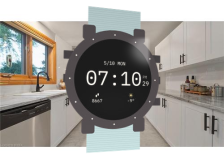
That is 7.10
